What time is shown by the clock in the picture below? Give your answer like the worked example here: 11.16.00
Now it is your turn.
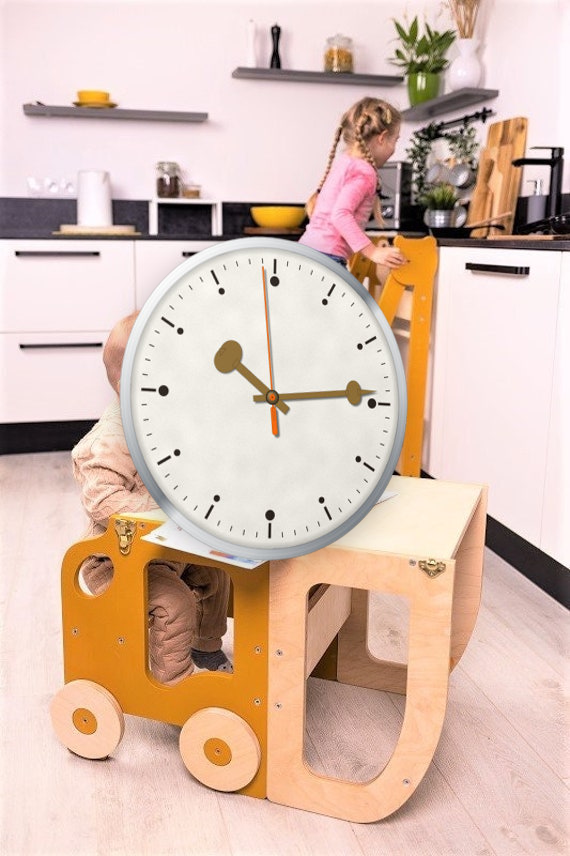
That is 10.13.59
